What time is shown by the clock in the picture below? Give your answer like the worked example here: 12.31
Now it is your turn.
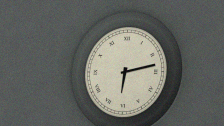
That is 6.13
